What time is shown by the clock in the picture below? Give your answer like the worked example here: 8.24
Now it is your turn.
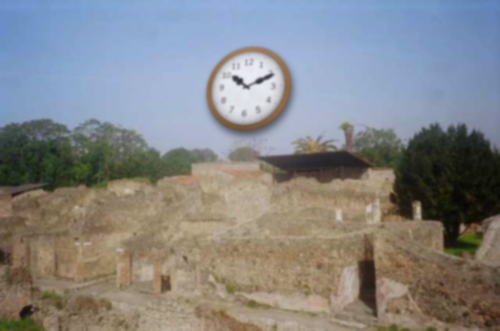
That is 10.11
